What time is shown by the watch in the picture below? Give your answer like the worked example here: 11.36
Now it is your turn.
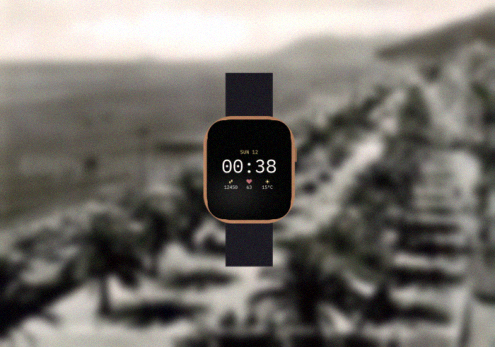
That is 0.38
